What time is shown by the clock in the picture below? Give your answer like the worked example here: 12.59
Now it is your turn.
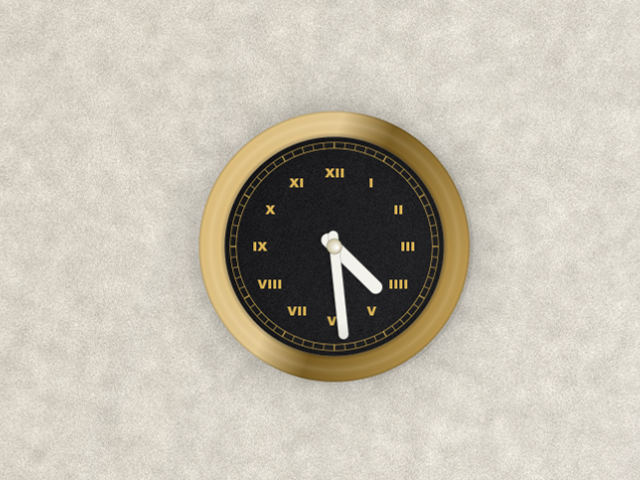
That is 4.29
